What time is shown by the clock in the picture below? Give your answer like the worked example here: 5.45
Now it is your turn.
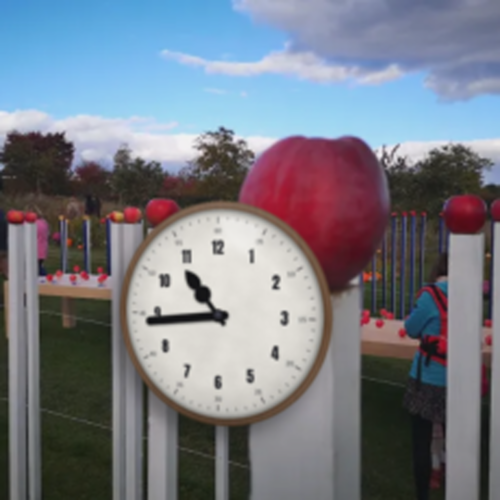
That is 10.44
